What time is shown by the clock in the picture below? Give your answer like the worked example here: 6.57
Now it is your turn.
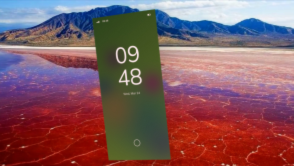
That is 9.48
